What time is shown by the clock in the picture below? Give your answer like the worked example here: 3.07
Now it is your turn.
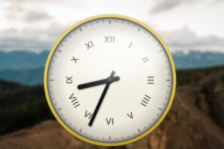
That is 8.34
